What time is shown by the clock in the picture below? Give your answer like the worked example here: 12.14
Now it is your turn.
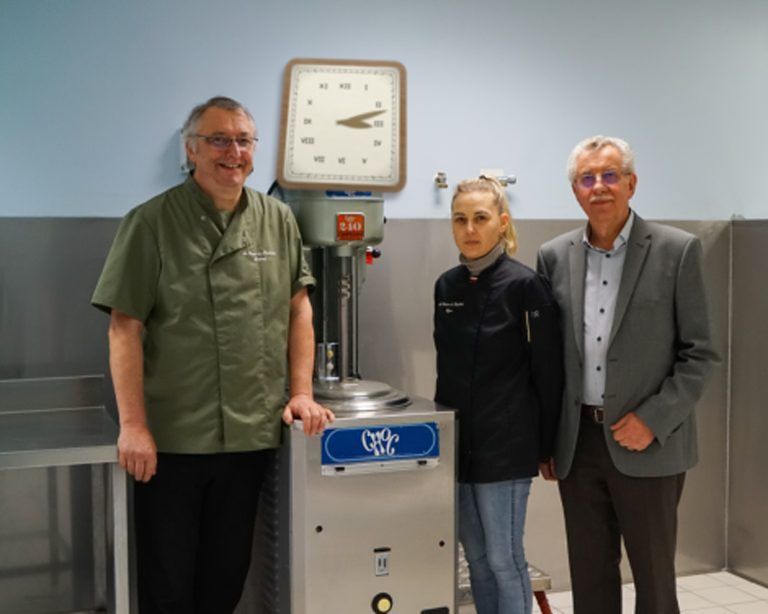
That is 3.12
